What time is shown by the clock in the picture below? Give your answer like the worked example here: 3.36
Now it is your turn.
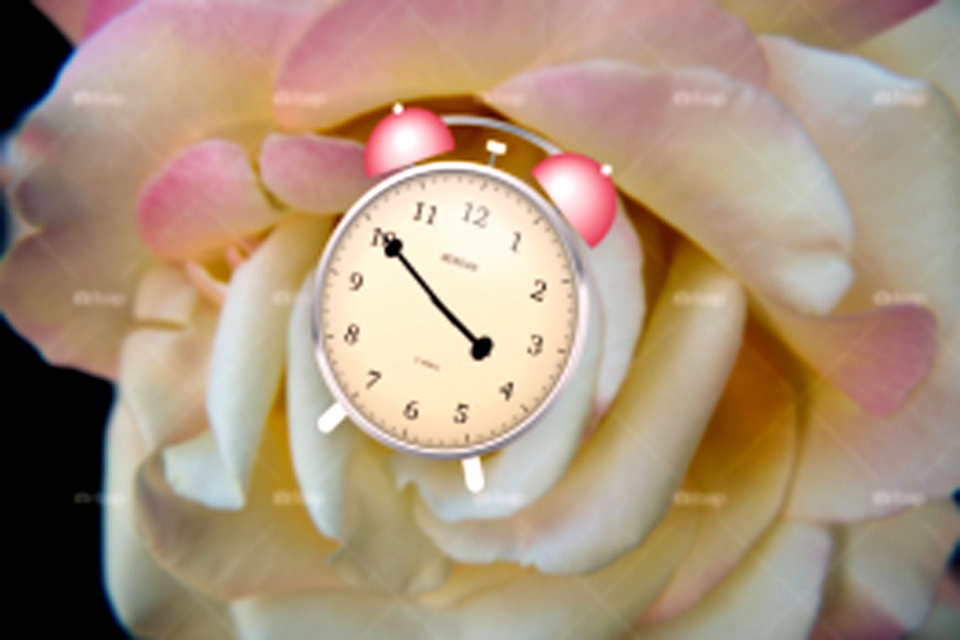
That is 3.50
